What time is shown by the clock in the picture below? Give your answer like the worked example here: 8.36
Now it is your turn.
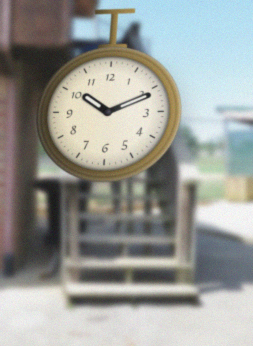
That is 10.11
